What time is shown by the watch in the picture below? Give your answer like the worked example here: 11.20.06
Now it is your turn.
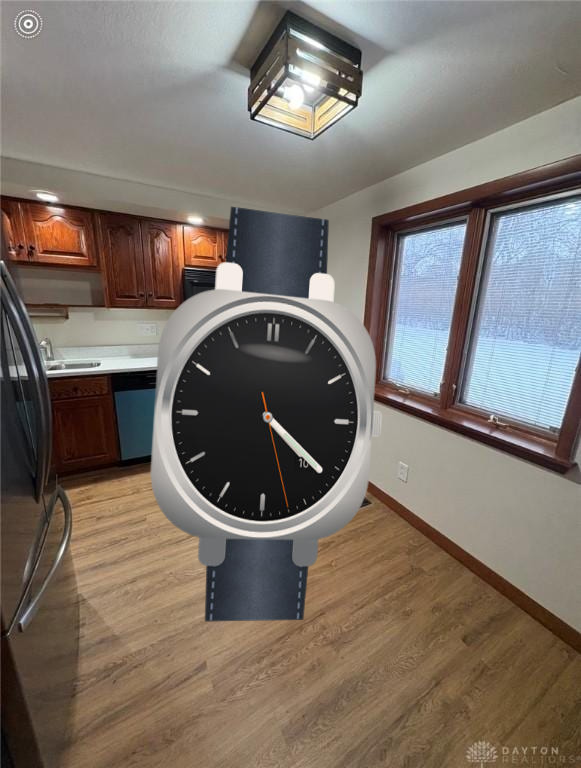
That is 4.21.27
